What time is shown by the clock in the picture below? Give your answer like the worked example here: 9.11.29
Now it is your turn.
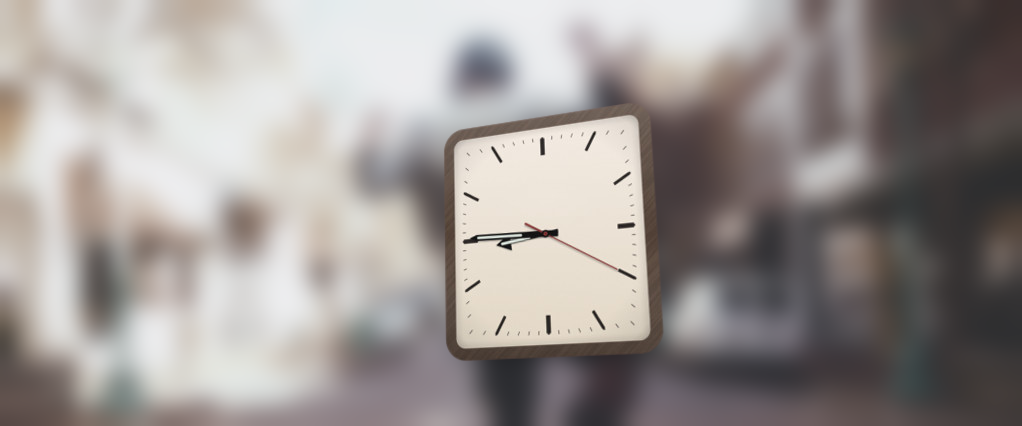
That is 8.45.20
